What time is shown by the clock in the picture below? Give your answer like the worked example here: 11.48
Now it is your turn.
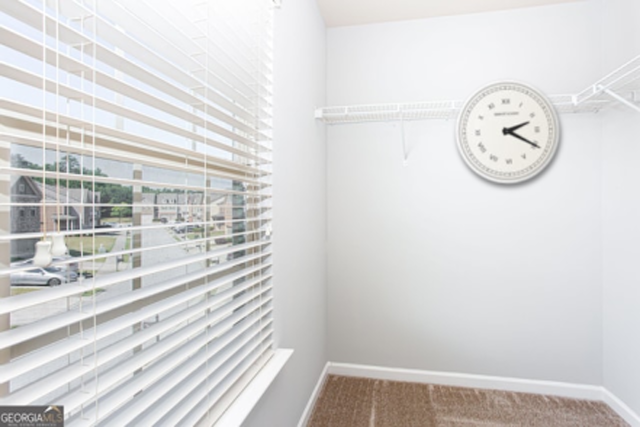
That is 2.20
